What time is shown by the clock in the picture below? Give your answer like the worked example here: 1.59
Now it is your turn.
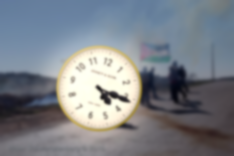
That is 4.16
